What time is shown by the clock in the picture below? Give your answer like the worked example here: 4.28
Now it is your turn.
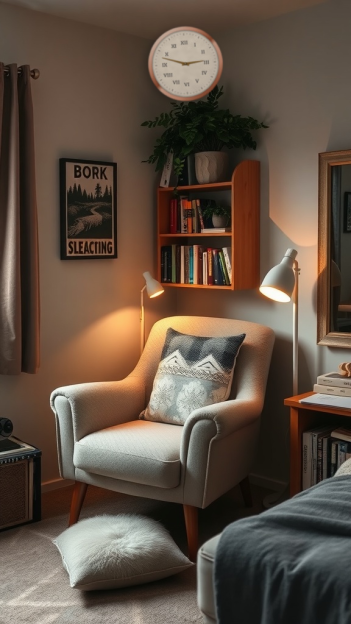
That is 2.48
